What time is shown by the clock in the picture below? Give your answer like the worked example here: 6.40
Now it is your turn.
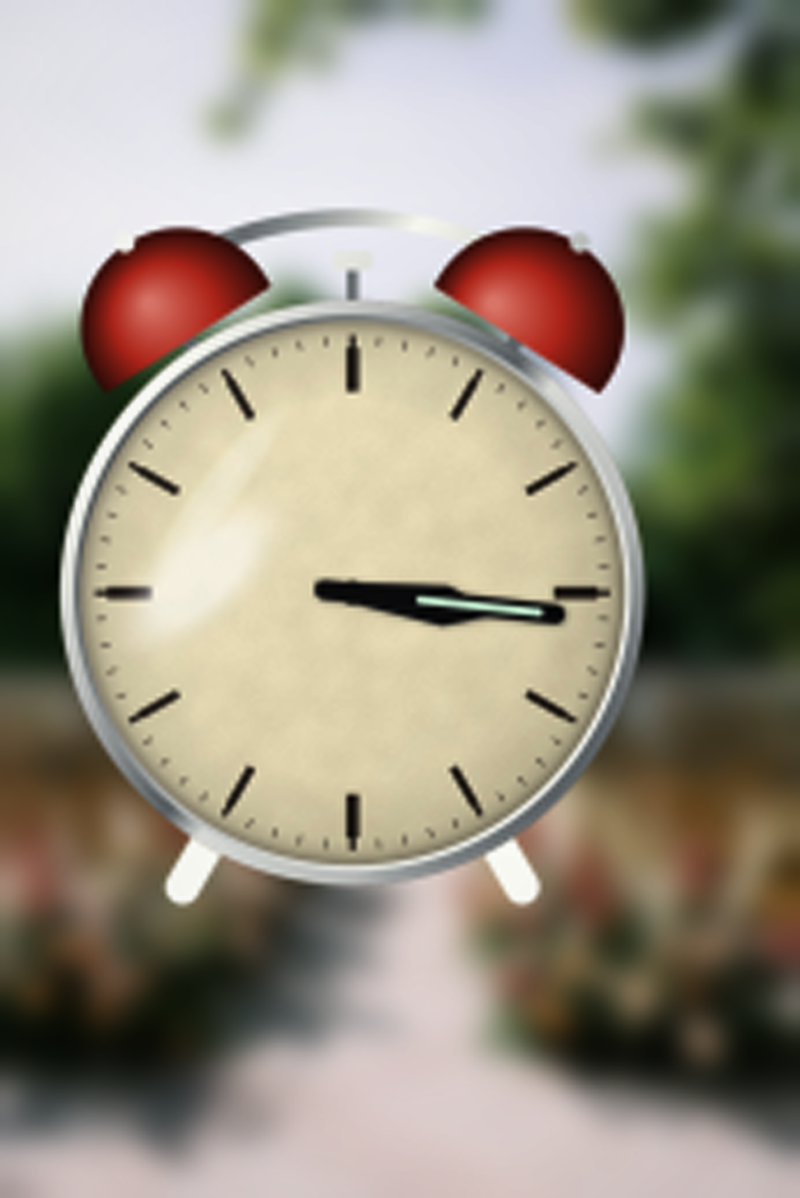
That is 3.16
